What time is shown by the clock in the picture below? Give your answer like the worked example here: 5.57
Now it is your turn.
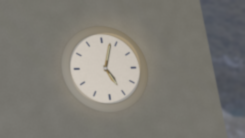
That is 5.03
